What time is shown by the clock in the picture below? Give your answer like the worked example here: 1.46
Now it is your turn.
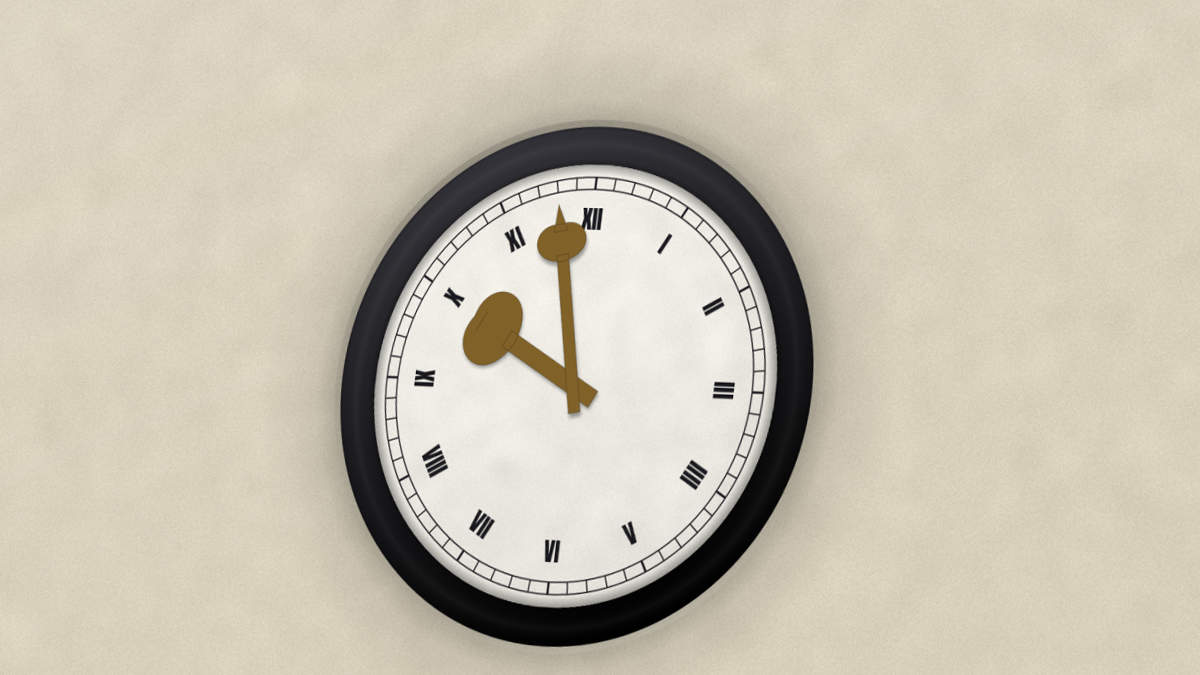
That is 9.58
